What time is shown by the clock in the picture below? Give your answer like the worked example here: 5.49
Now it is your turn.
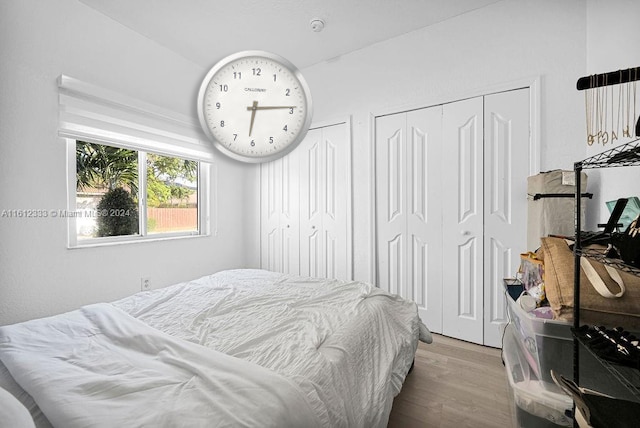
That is 6.14
